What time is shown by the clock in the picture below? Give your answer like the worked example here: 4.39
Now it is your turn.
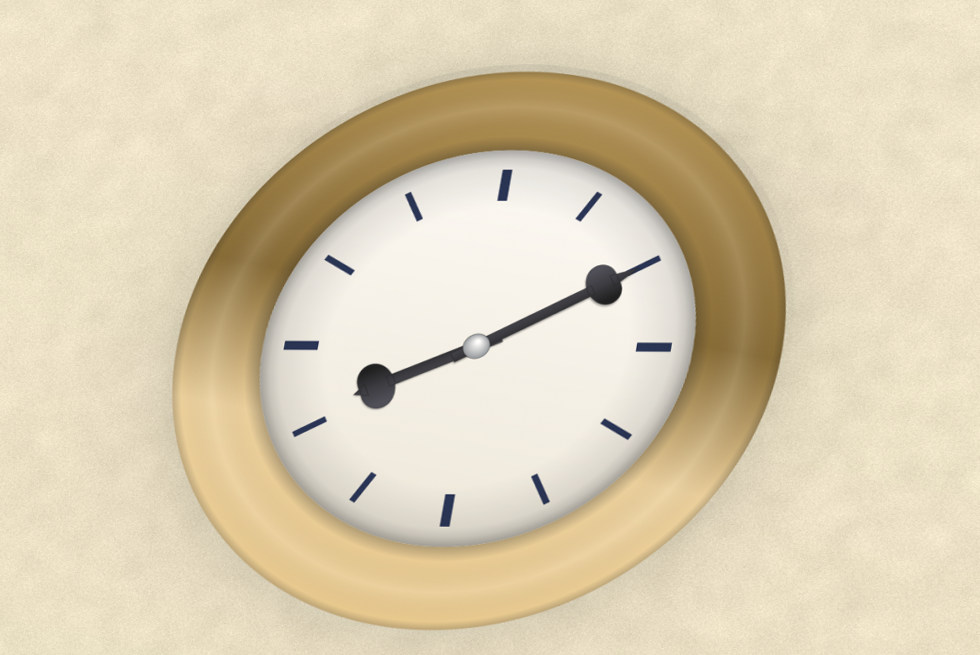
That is 8.10
